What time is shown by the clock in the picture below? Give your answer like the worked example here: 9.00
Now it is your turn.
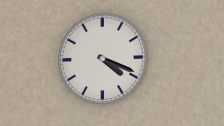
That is 4.19
